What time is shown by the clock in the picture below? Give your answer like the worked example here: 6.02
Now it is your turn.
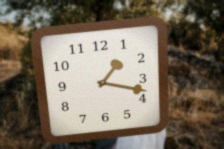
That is 1.18
